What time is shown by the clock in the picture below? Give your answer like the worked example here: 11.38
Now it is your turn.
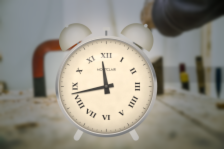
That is 11.43
